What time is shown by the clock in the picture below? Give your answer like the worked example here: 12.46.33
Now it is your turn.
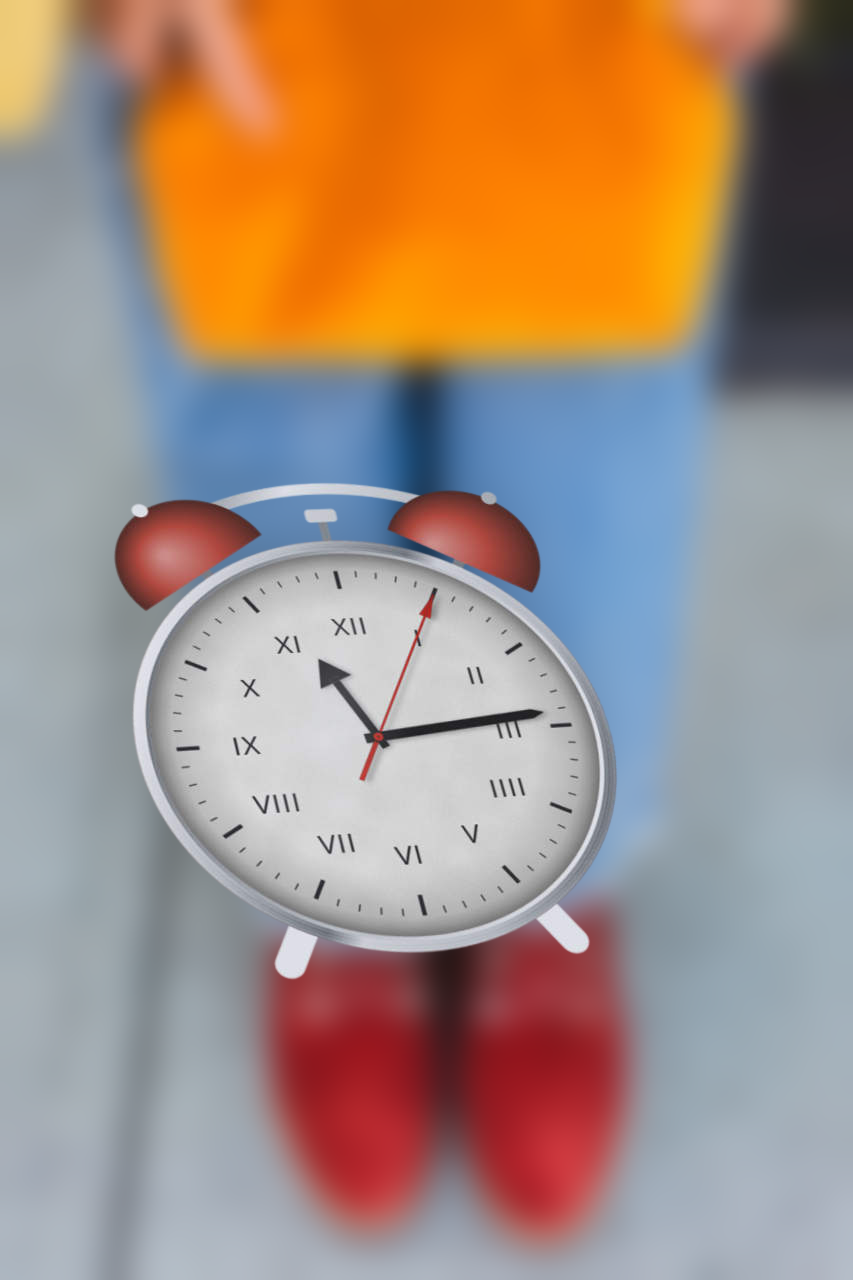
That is 11.14.05
